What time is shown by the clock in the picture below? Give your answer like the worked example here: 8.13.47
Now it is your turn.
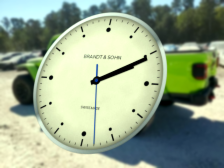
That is 2.10.28
